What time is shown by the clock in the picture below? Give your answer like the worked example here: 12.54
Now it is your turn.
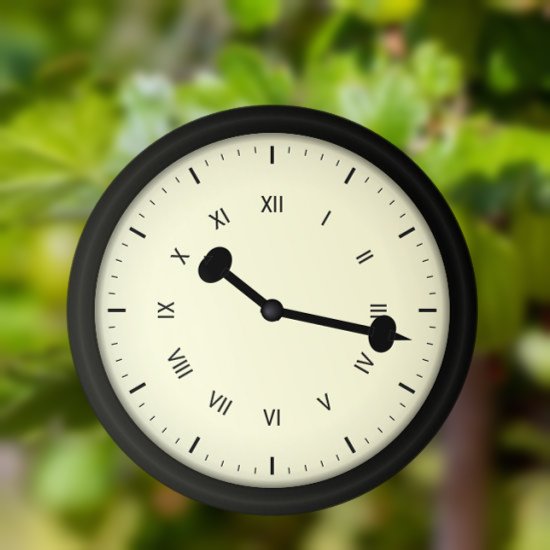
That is 10.17
